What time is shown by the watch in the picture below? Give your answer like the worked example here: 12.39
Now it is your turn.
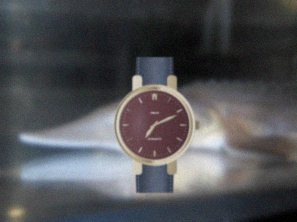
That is 7.11
